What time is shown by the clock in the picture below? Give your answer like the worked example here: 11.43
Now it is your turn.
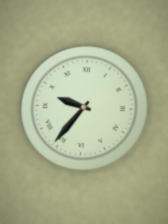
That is 9.36
